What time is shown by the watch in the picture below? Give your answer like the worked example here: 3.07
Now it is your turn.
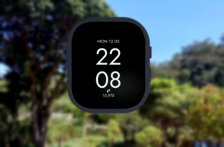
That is 22.08
